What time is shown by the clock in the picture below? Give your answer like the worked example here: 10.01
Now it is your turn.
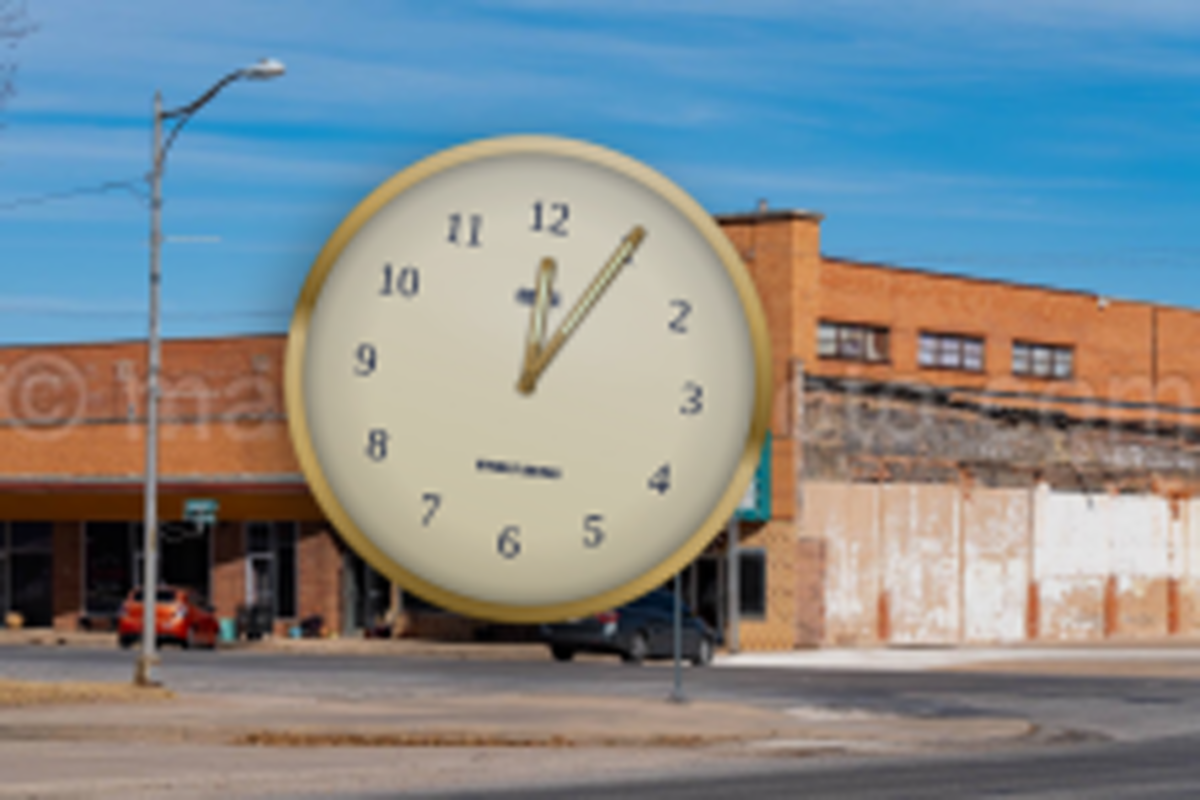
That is 12.05
